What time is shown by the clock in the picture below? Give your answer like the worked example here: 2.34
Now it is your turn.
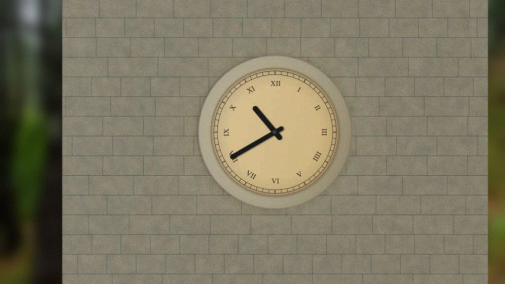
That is 10.40
